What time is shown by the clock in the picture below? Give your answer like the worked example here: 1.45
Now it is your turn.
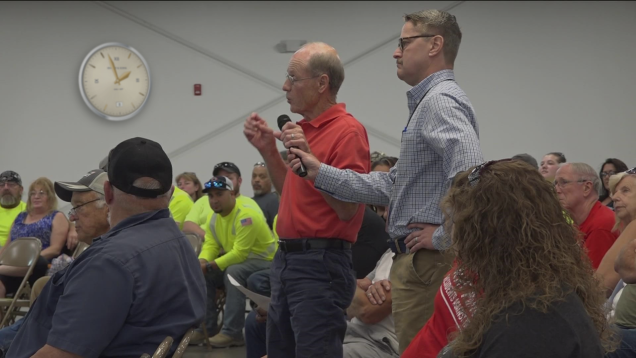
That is 1.57
